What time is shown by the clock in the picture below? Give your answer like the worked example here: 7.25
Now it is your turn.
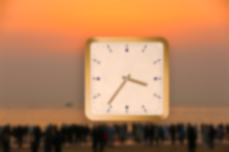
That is 3.36
